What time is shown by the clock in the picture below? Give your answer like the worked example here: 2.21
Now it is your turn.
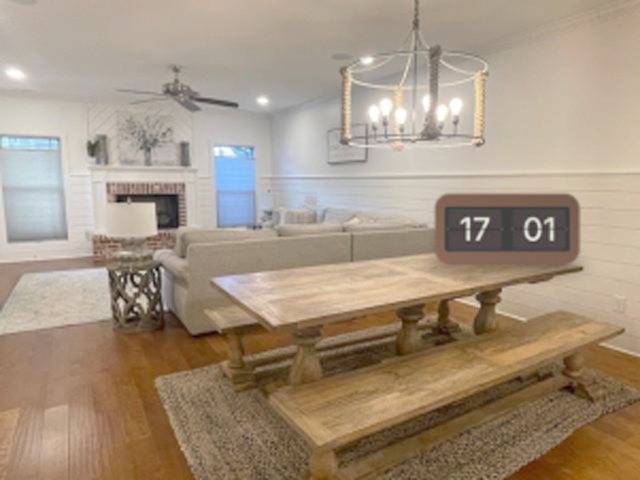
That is 17.01
